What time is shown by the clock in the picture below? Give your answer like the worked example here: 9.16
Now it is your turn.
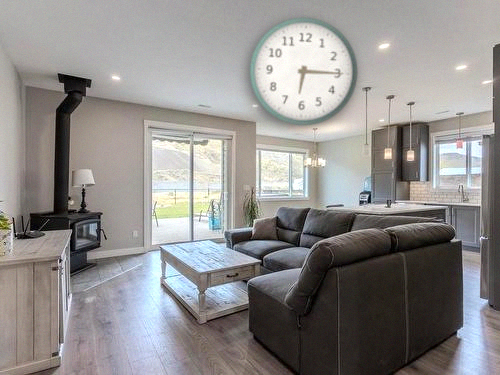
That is 6.15
